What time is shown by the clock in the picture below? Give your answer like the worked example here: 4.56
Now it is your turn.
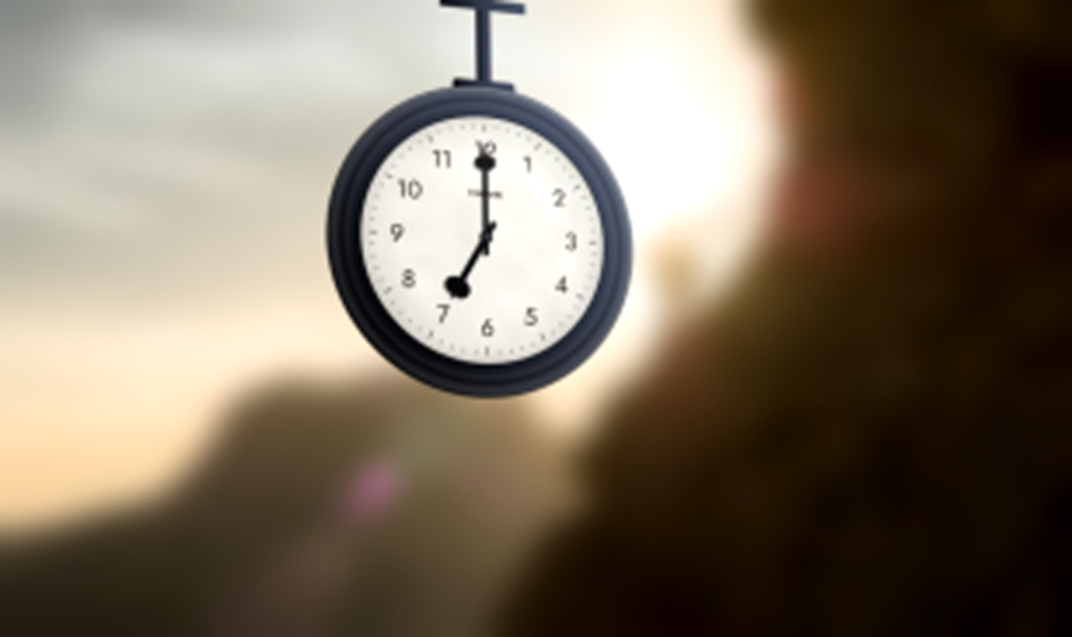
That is 7.00
